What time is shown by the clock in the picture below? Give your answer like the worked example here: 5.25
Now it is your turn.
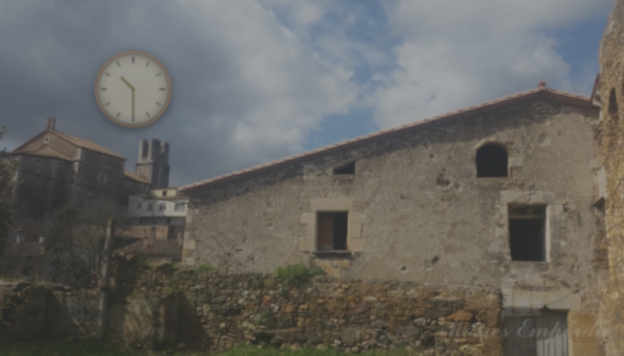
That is 10.30
